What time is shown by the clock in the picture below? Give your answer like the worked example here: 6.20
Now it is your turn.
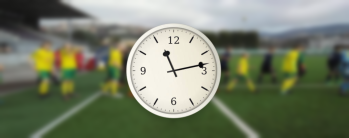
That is 11.13
